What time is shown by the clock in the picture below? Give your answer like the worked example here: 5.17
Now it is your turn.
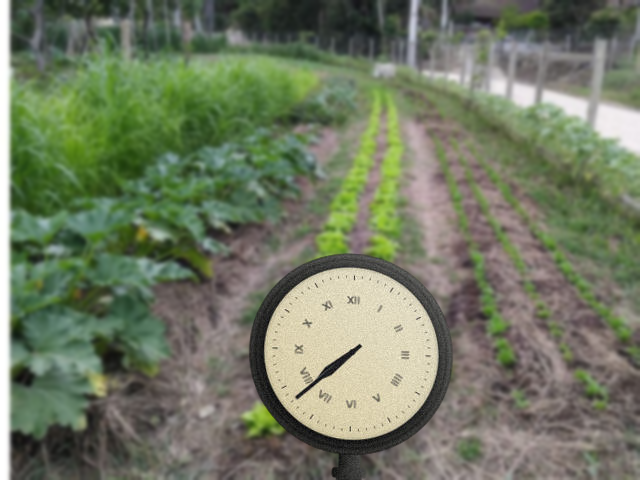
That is 7.38
